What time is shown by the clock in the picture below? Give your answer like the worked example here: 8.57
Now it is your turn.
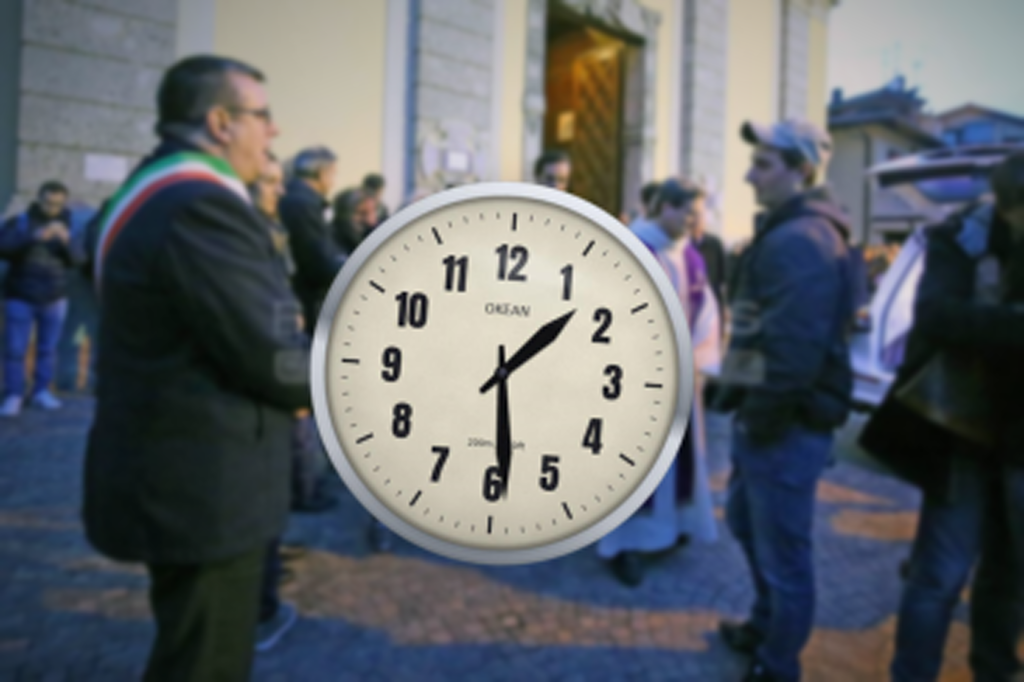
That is 1.29
